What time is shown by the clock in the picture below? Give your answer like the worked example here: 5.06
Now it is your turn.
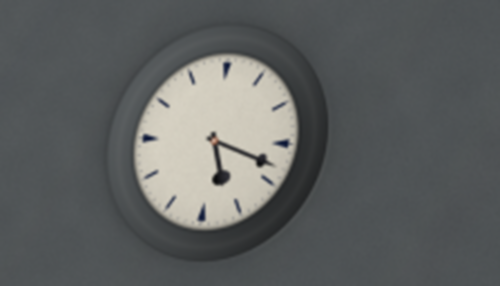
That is 5.18
